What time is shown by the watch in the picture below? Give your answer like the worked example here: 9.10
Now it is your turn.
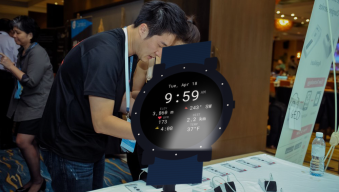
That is 9.59
